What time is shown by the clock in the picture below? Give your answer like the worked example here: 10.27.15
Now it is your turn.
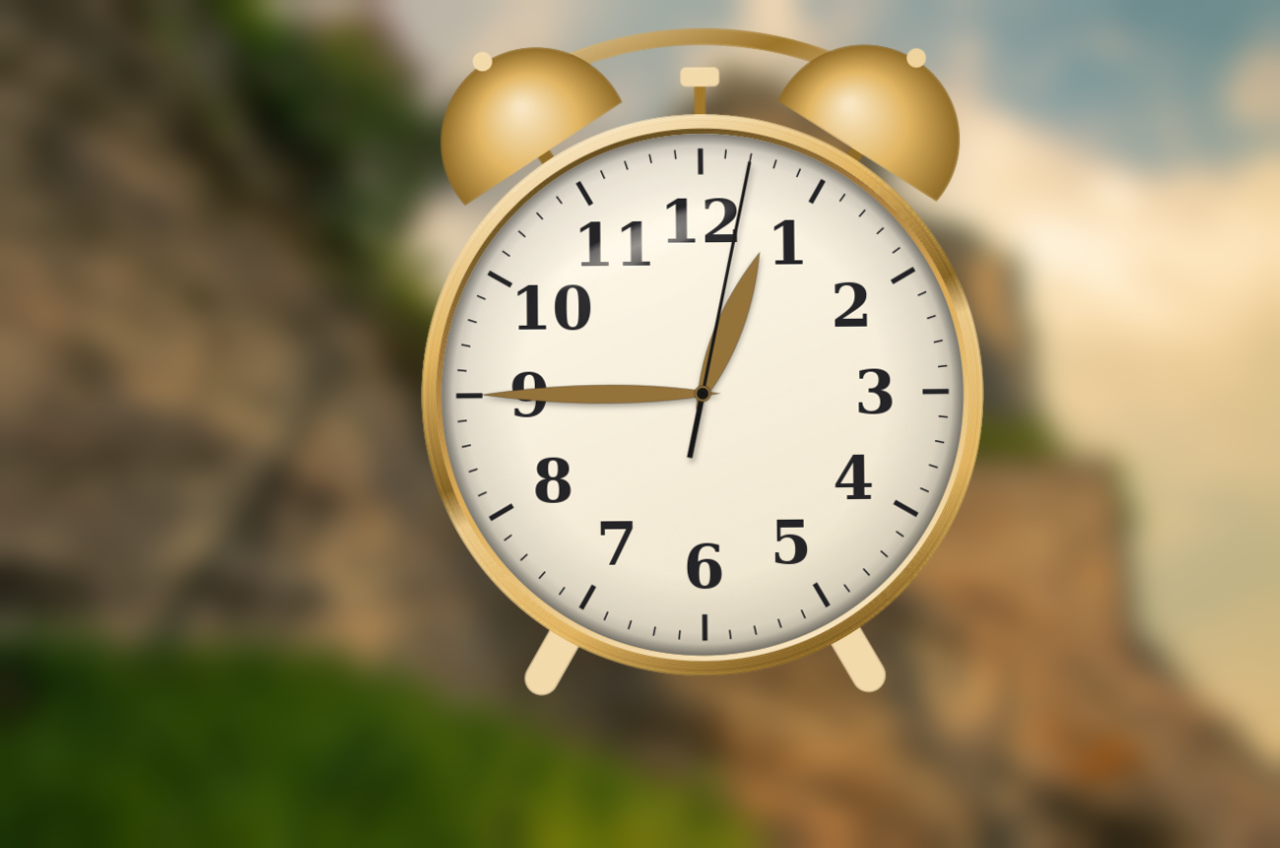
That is 12.45.02
